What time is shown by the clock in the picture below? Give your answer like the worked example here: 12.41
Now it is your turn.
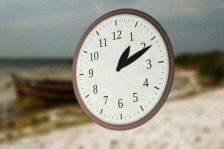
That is 1.11
